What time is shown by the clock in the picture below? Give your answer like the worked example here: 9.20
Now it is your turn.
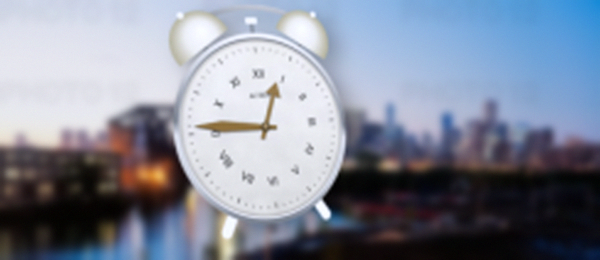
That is 12.46
